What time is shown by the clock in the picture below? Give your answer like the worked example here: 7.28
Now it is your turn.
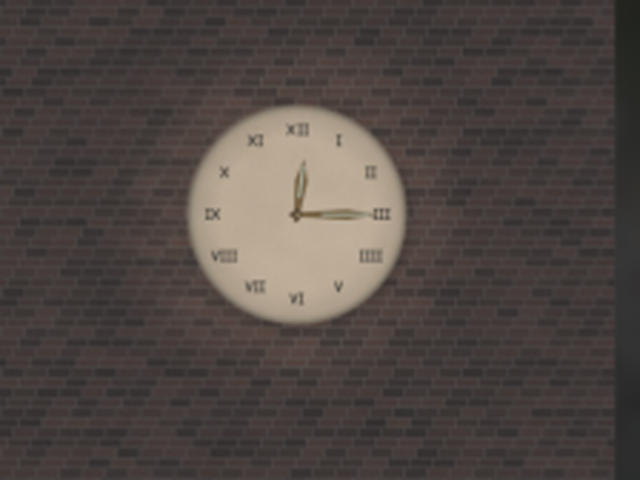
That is 12.15
